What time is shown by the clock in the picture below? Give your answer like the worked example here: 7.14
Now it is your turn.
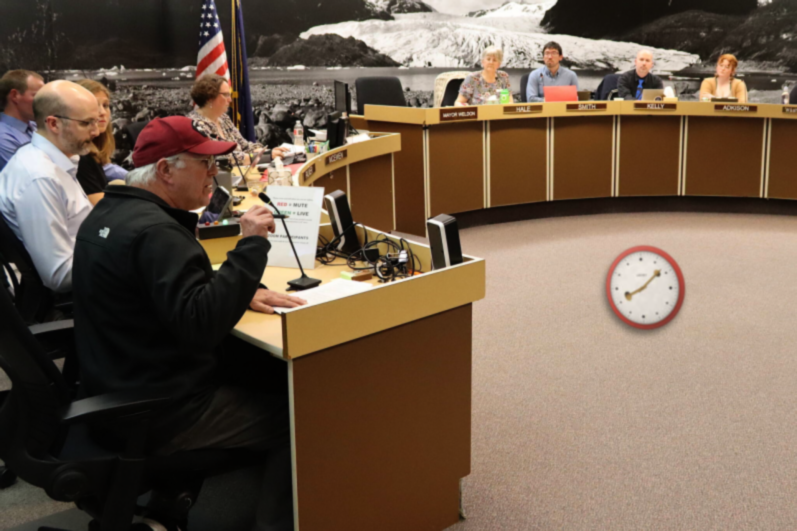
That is 8.08
